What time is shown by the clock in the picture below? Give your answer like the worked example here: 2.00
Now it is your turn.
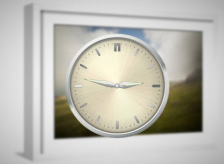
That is 2.47
